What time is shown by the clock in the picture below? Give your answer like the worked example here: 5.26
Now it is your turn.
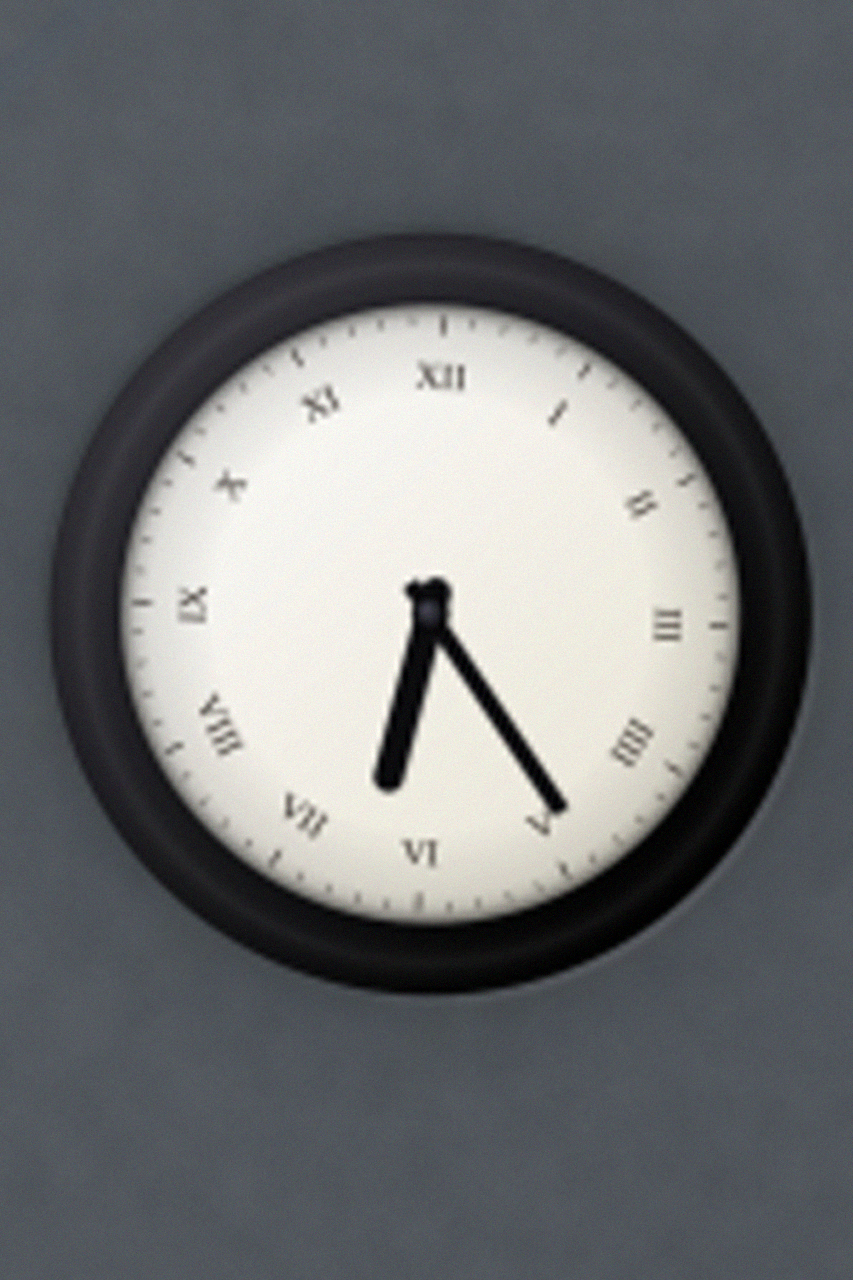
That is 6.24
